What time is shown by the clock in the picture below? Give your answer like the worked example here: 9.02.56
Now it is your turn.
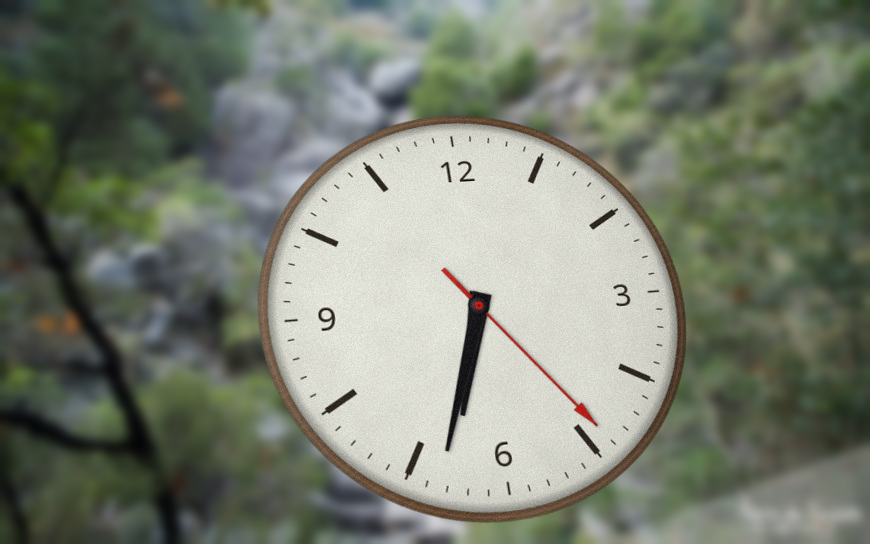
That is 6.33.24
